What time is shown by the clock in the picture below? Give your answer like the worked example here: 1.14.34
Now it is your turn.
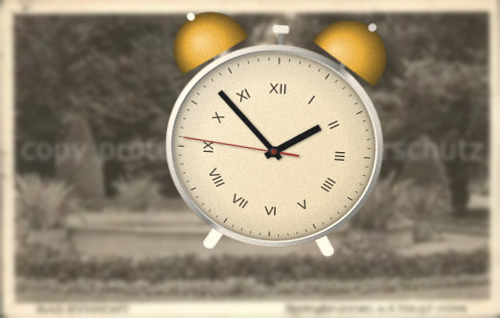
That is 1.52.46
